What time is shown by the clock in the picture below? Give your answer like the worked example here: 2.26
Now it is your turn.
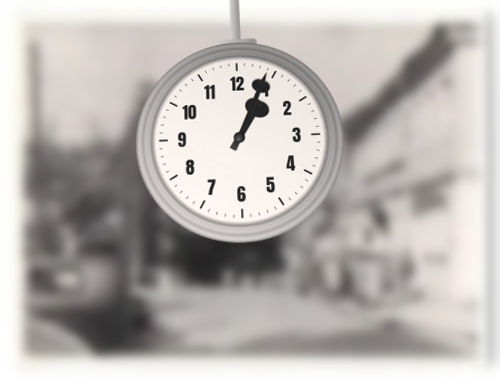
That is 1.04
